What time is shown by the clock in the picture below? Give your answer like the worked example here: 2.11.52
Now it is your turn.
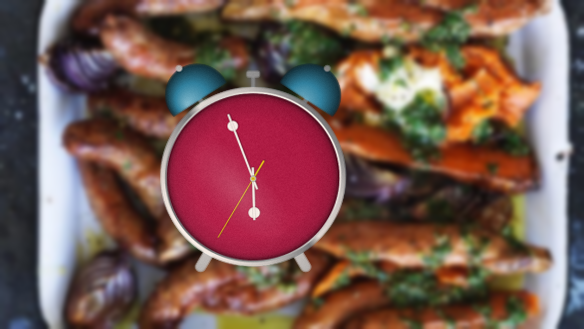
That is 5.56.35
